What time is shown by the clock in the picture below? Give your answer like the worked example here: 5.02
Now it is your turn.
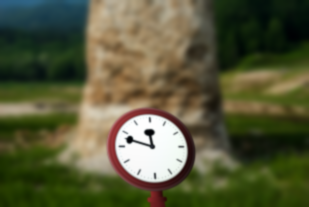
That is 11.48
